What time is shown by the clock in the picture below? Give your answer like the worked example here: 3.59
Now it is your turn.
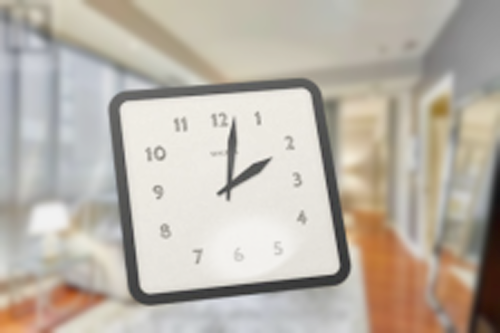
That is 2.02
